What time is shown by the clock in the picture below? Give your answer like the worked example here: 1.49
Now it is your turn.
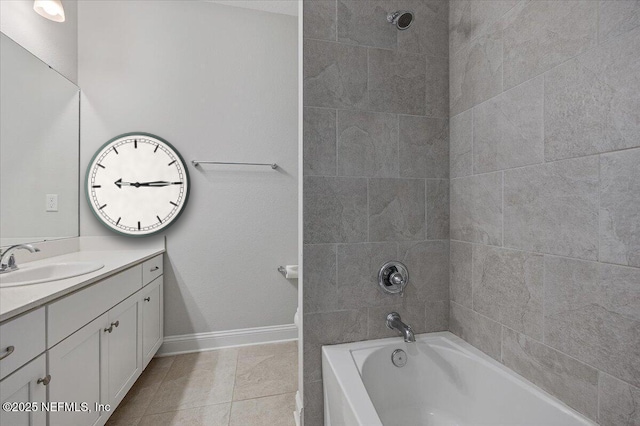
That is 9.15
